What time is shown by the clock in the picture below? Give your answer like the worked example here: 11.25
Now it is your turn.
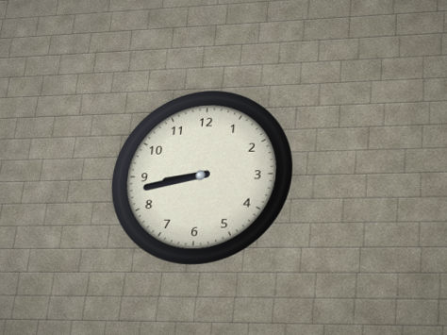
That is 8.43
